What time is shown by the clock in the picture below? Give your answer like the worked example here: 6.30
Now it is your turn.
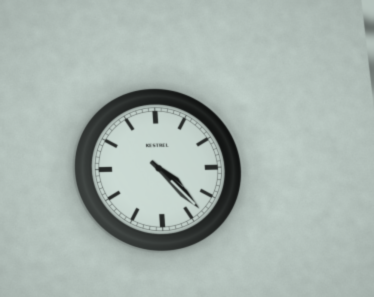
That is 4.23
